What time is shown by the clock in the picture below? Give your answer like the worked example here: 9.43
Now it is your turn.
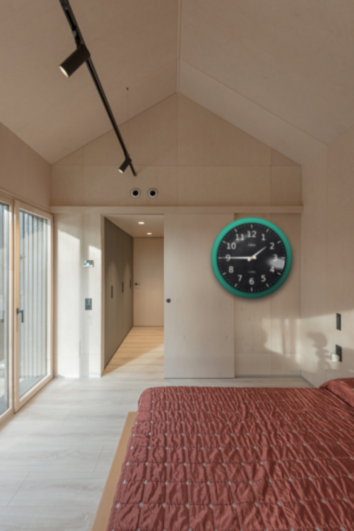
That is 1.45
